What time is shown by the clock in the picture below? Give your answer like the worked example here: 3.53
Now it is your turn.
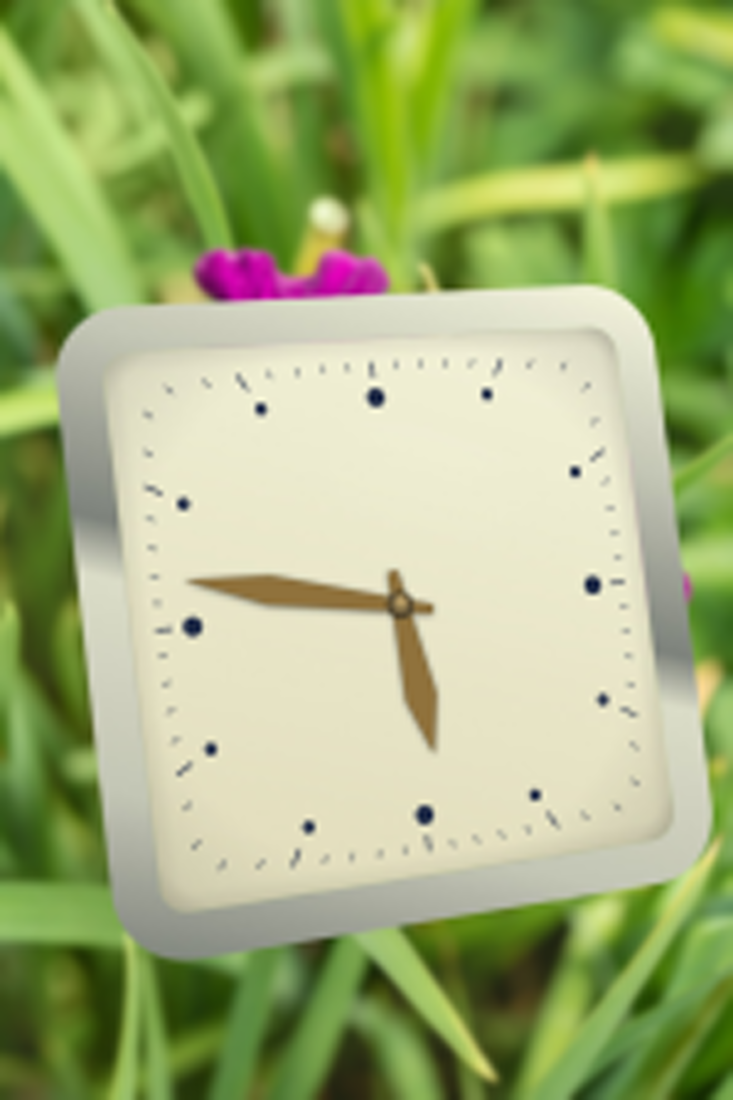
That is 5.47
